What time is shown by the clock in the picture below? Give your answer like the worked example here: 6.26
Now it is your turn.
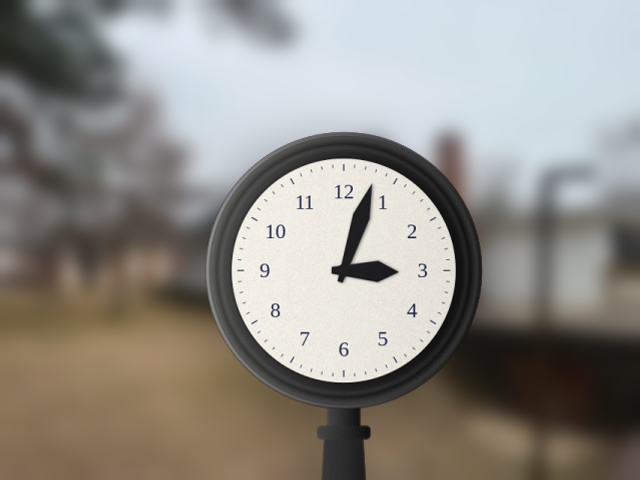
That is 3.03
